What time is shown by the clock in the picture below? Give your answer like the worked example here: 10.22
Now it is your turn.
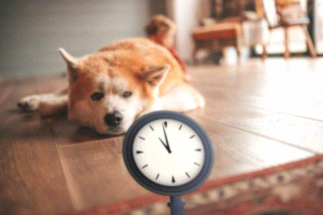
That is 10.59
